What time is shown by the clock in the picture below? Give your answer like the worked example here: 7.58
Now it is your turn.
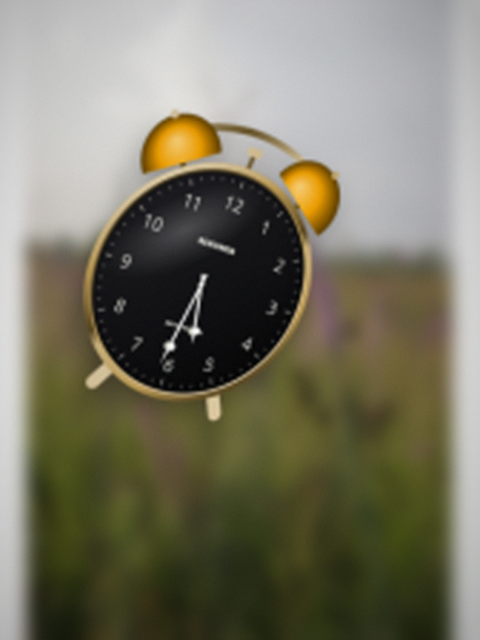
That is 5.31
